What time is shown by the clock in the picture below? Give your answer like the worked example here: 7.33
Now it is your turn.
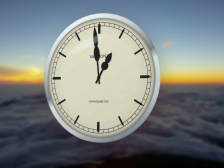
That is 12.59
